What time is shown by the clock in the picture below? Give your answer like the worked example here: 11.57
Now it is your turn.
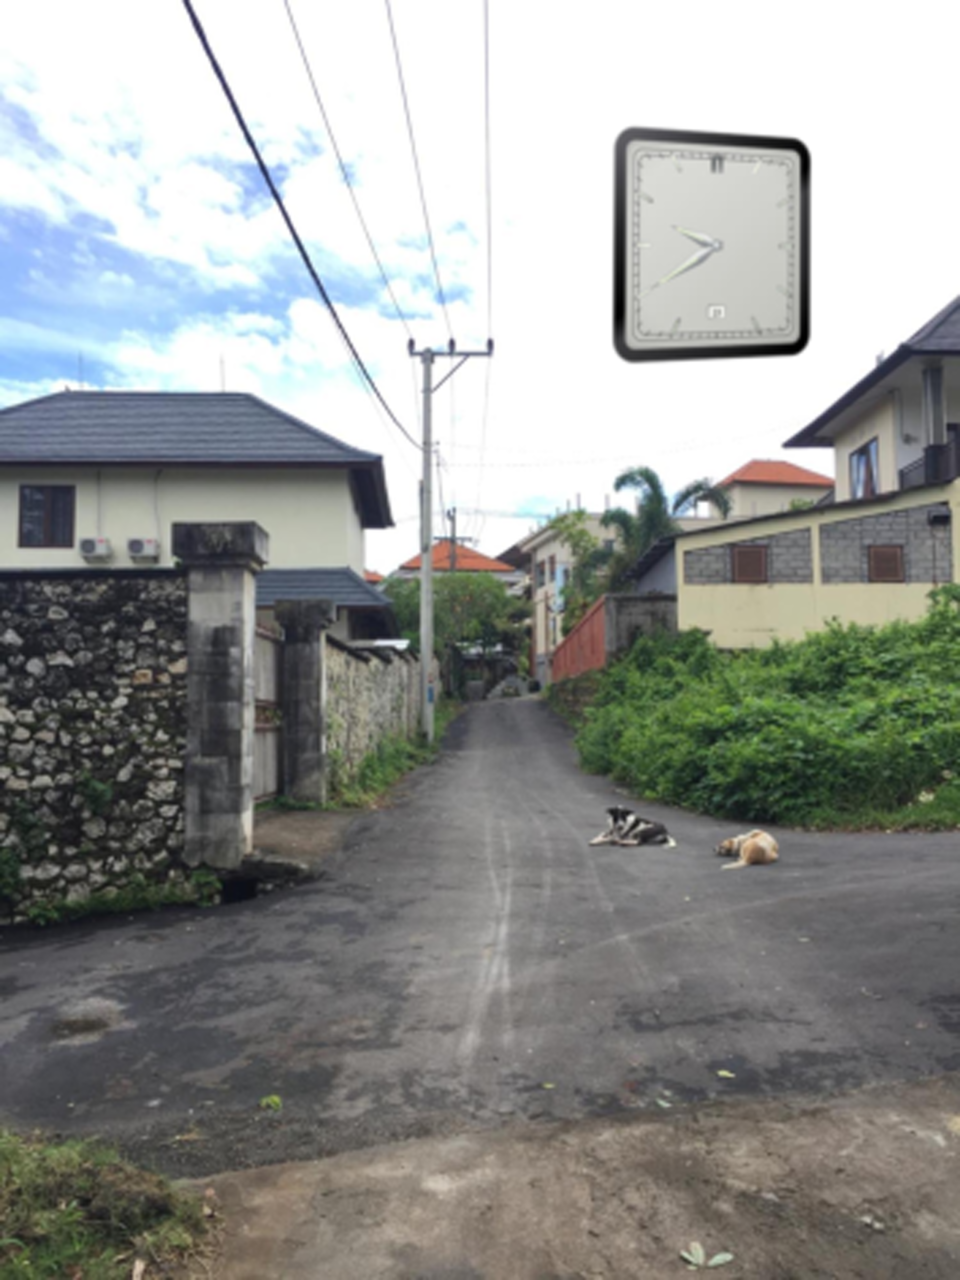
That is 9.40
